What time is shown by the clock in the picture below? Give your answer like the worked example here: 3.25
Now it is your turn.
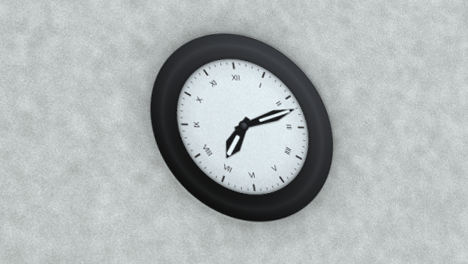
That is 7.12
